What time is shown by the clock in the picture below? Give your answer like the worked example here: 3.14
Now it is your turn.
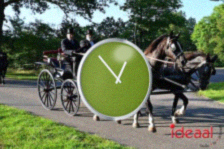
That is 12.53
